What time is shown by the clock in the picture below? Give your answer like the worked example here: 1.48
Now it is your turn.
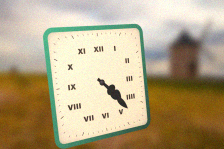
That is 4.23
